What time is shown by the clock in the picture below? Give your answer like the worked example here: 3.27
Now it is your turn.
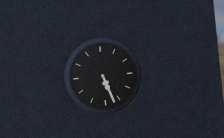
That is 5.27
